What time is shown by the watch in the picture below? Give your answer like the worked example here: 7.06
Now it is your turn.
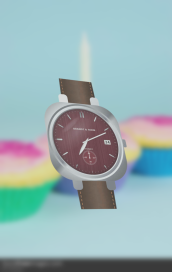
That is 7.11
